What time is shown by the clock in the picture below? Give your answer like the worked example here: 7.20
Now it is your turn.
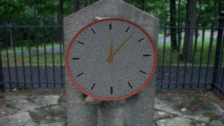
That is 12.07
